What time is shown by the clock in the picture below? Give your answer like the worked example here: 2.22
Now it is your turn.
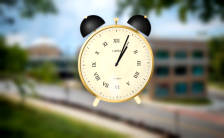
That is 1.04
